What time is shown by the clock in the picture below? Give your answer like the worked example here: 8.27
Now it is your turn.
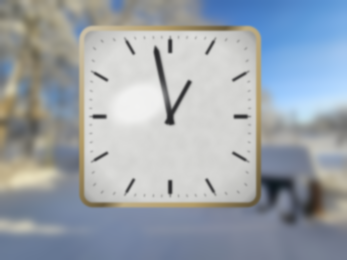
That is 12.58
